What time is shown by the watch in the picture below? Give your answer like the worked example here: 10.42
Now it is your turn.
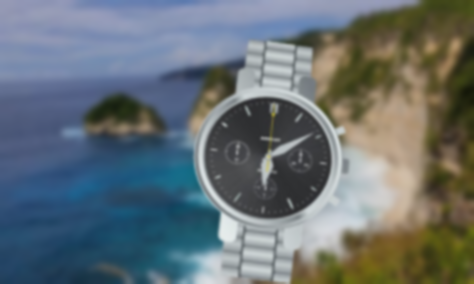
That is 6.09
